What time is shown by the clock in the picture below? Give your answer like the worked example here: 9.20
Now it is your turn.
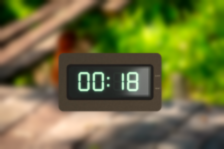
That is 0.18
